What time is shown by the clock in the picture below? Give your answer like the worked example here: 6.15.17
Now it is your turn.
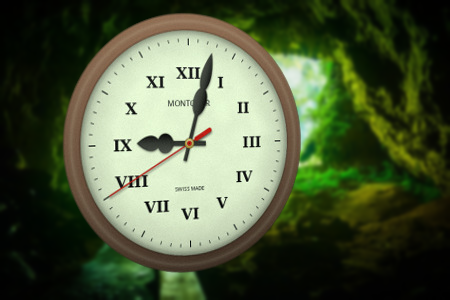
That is 9.02.40
